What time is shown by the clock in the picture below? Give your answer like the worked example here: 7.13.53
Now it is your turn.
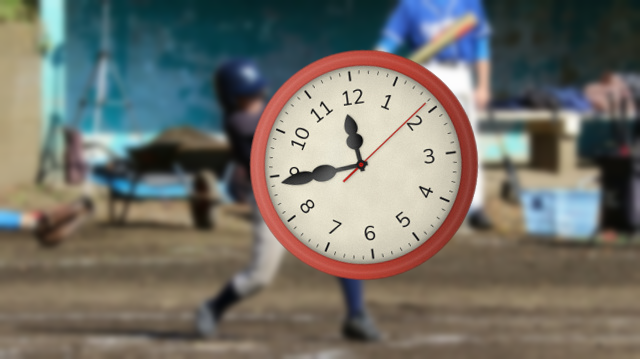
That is 11.44.09
